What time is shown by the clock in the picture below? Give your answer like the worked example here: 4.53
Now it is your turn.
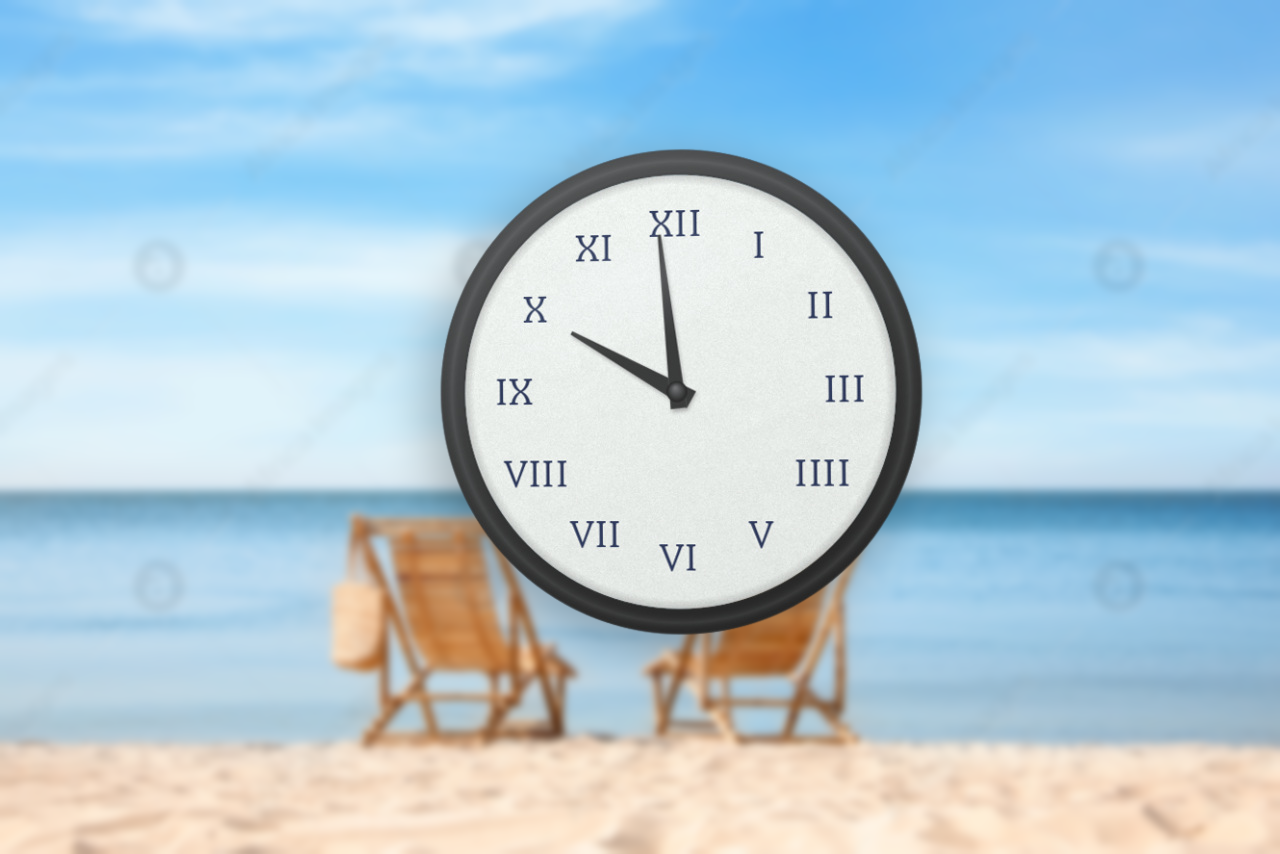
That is 9.59
